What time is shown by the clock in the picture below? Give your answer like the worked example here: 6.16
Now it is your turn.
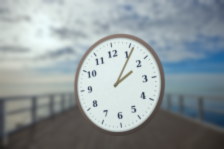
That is 2.06
